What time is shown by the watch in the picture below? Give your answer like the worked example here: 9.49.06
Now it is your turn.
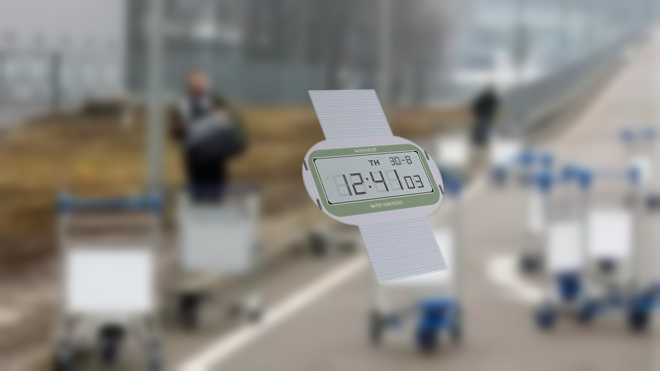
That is 12.41.03
